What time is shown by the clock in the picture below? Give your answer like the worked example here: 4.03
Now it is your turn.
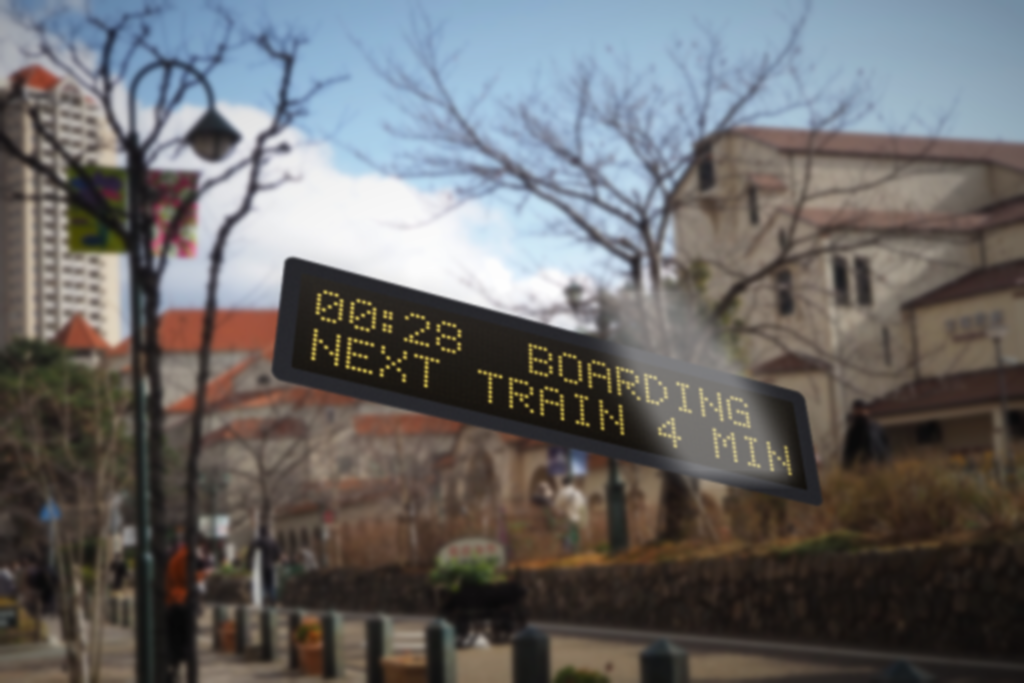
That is 0.28
